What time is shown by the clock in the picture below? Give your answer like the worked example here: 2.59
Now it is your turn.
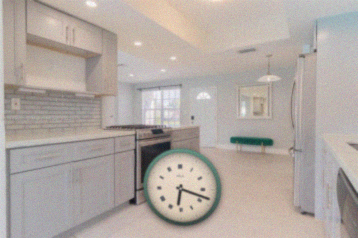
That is 6.18
